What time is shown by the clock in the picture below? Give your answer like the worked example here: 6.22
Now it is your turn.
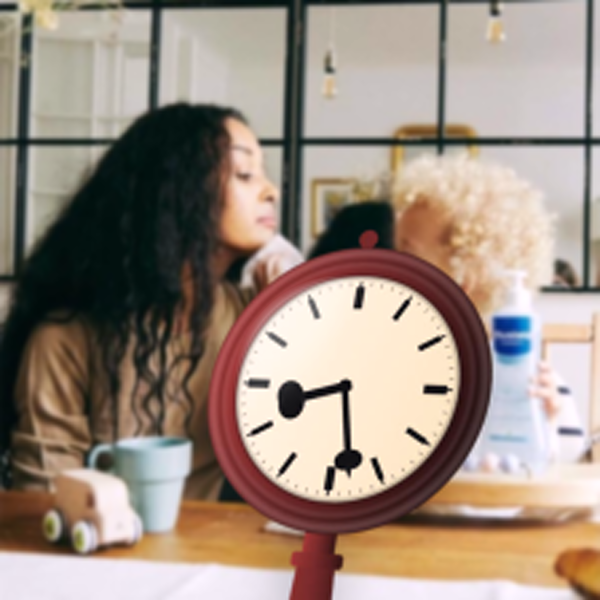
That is 8.28
